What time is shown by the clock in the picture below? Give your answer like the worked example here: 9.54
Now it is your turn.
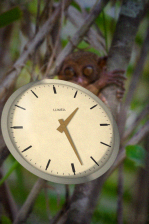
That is 1.28
